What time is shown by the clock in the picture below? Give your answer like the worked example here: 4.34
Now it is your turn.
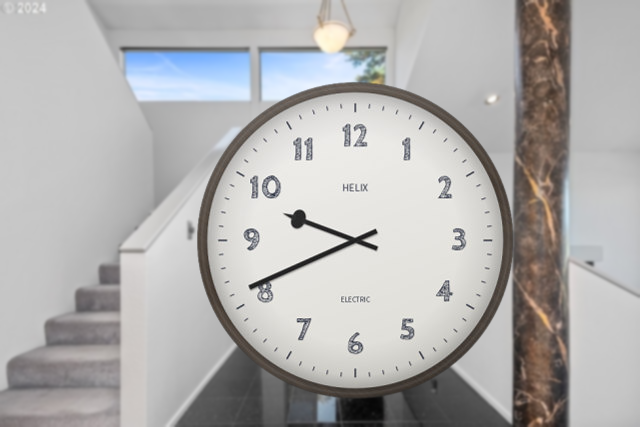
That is 9.41
